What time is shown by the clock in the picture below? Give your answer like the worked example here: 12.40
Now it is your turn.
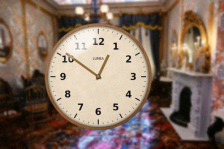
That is 12.51
